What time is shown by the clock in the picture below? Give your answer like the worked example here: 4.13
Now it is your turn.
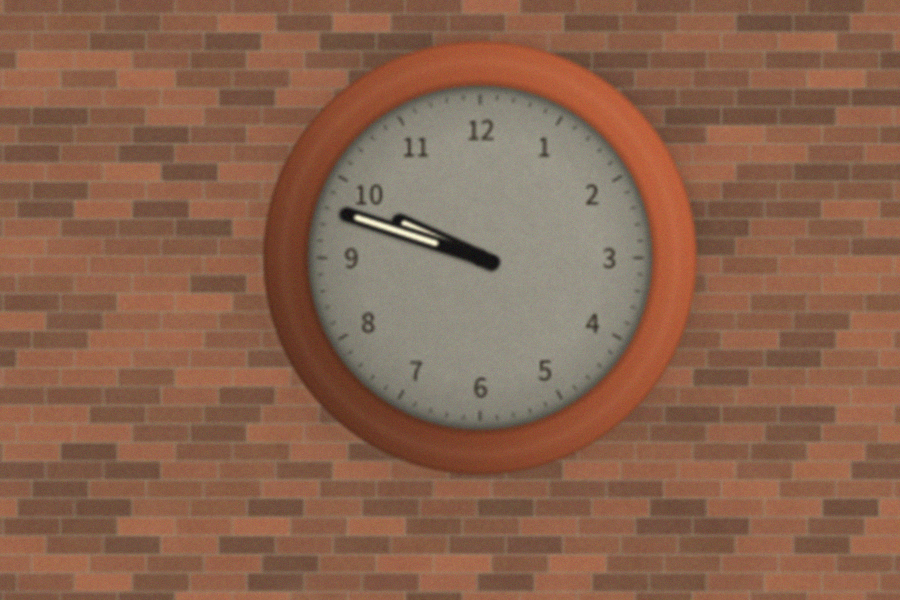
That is 9.48
